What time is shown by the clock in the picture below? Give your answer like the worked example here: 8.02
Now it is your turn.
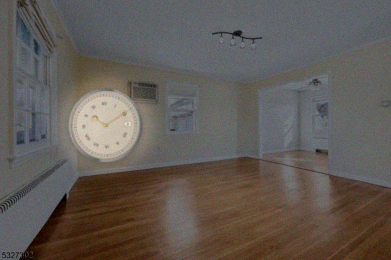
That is 10.10
